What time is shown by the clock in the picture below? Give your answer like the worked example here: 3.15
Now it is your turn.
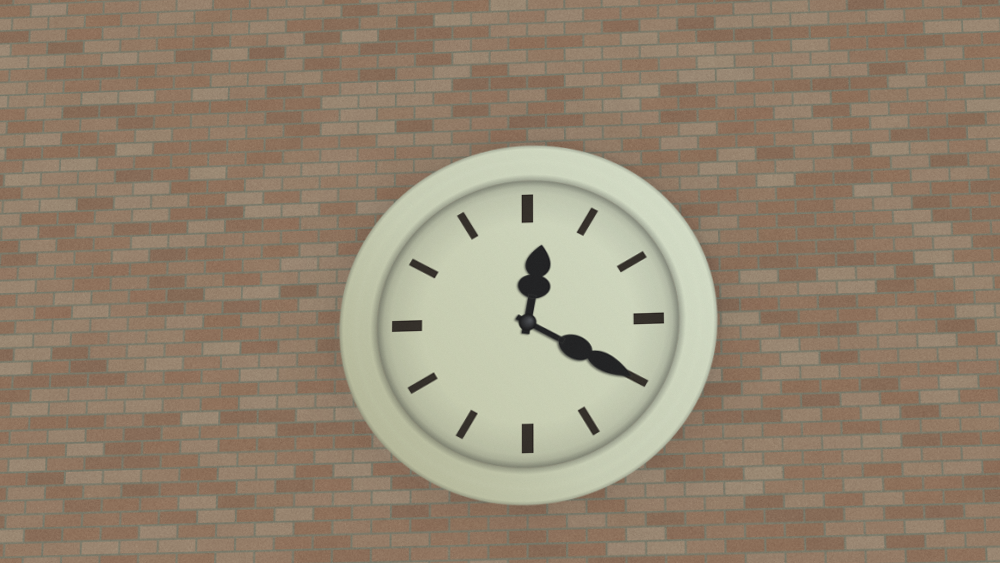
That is 12.20
